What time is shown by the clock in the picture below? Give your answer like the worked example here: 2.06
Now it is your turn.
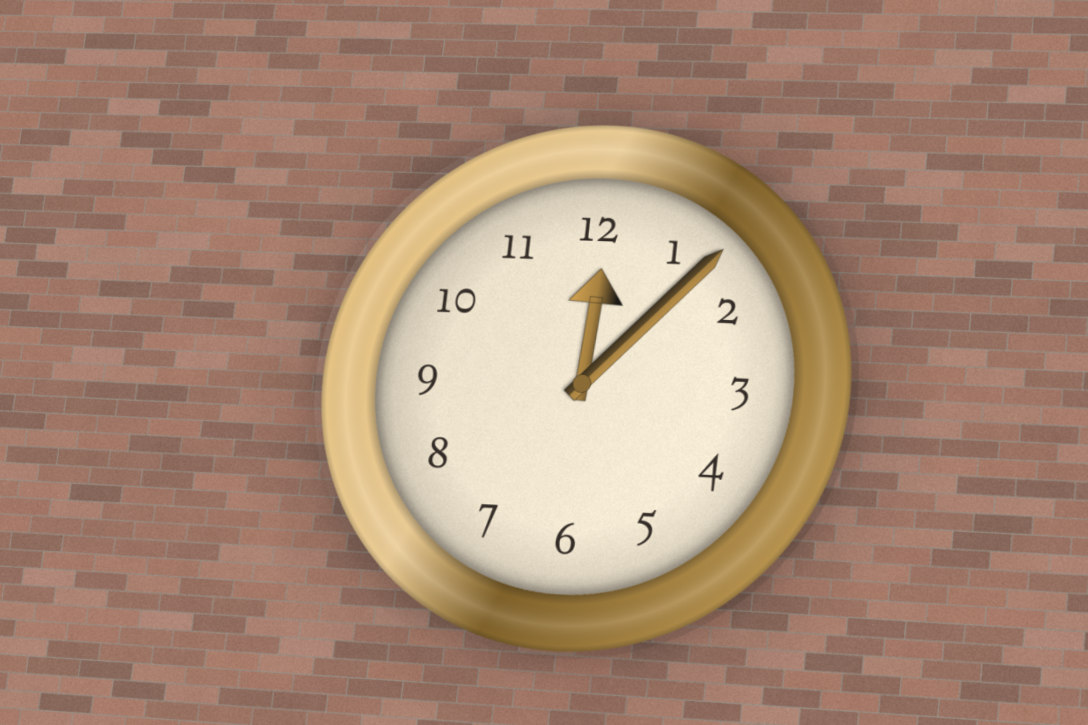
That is 12.07
